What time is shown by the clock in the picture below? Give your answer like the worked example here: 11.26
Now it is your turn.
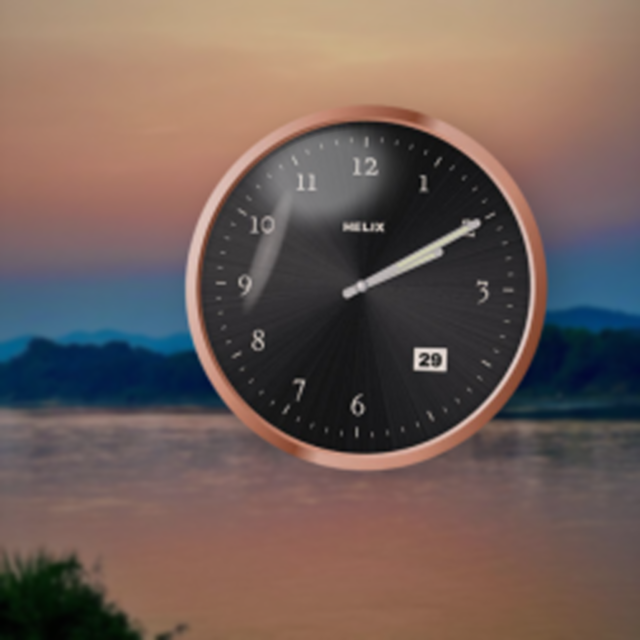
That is 2.10
